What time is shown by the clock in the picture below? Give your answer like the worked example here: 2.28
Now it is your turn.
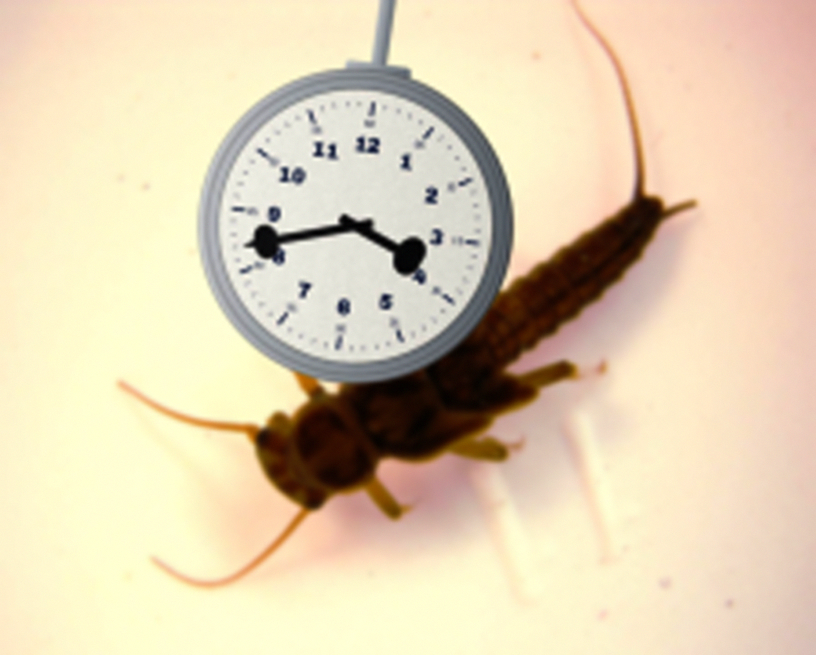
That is 3.42
